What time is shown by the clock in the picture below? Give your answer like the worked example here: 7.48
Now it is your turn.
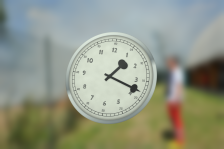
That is 1.18
